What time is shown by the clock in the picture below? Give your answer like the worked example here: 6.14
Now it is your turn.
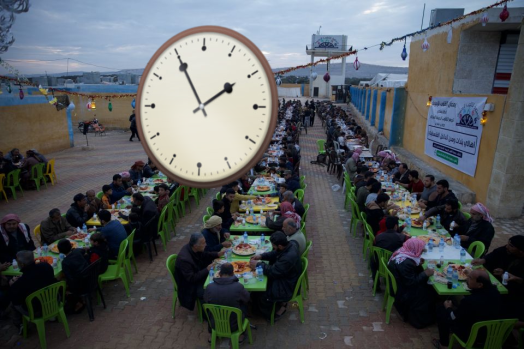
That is 1.55
